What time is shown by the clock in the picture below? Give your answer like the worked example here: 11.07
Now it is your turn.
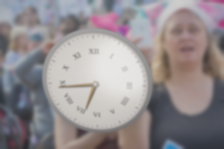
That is 6.44
